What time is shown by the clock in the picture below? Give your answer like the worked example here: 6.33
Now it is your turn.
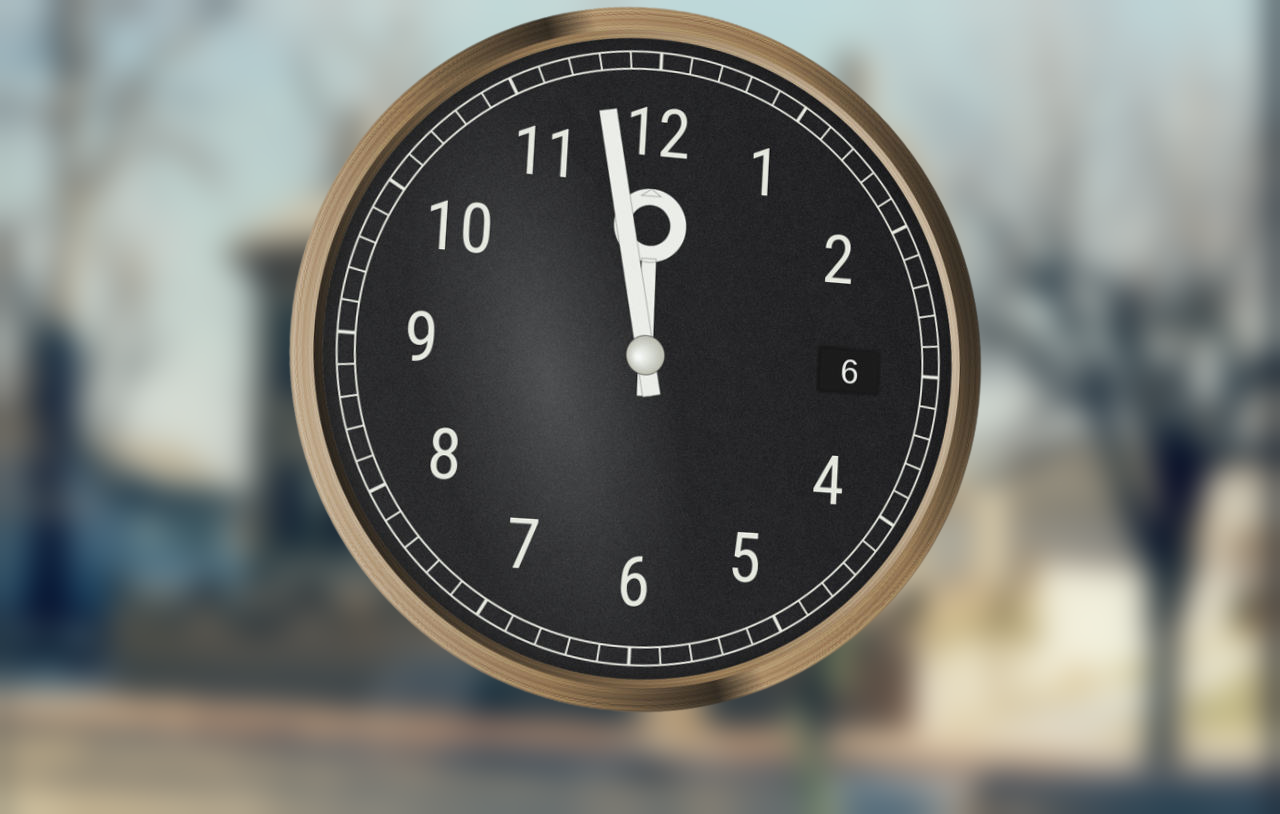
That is 11.58
